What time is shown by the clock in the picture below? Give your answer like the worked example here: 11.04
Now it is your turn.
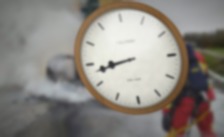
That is 8.43
